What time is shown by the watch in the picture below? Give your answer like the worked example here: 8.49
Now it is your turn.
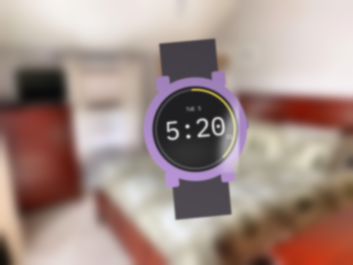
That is 5.20
